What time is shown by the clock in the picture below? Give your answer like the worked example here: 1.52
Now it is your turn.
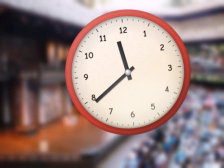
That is 11.39
